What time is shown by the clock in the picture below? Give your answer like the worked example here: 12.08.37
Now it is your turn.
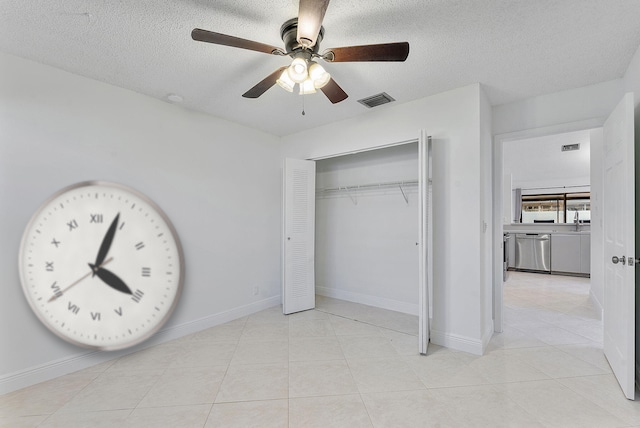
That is 4.03.39
